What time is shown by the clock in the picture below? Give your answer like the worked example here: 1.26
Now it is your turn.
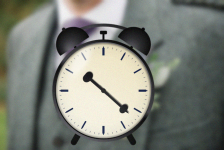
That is 10.22
